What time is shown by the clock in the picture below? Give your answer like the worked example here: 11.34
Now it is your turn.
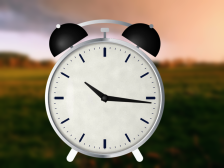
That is 10.16
